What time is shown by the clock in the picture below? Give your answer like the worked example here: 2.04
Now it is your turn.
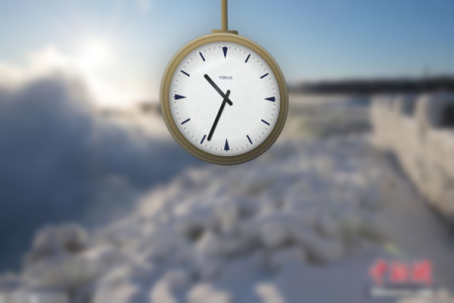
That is 10.34
